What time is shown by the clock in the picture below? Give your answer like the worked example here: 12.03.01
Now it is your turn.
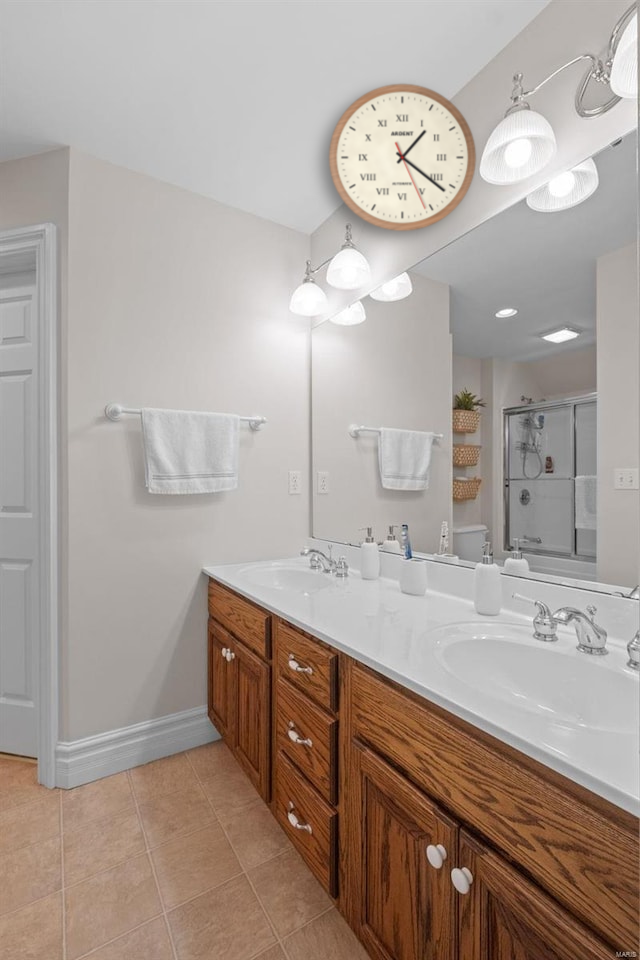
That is 1.21.26
